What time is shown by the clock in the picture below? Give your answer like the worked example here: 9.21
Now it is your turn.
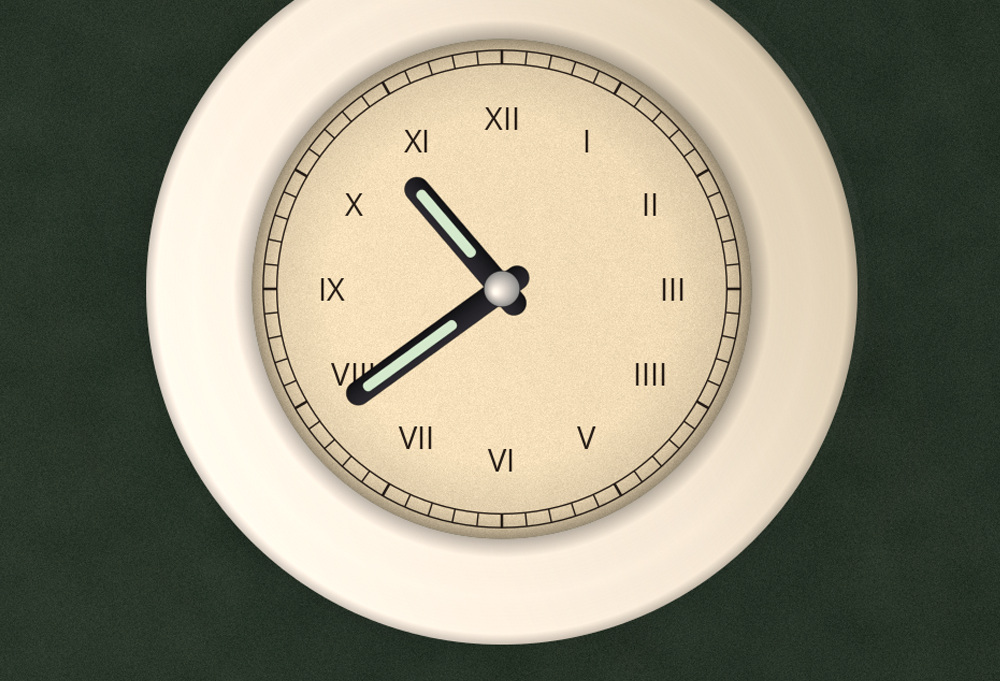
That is 10.39
